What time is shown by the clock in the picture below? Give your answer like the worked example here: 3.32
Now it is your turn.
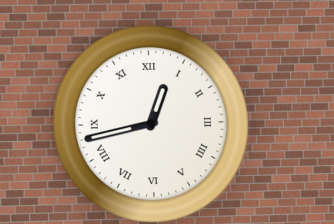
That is 12.43
